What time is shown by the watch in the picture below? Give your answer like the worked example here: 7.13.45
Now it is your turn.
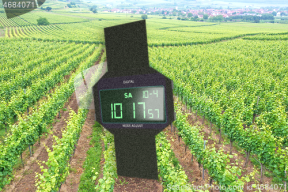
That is 10.17.57
